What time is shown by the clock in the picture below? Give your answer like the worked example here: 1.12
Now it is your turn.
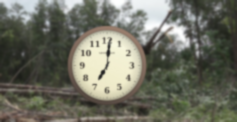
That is 7.01
